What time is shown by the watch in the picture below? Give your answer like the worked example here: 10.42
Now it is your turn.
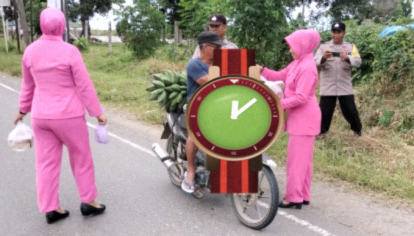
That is 12.08
